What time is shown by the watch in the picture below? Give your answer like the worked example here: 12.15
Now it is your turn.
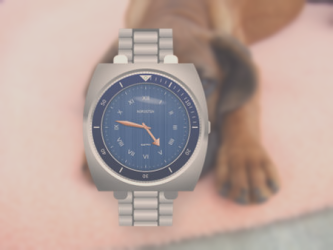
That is 4.47
